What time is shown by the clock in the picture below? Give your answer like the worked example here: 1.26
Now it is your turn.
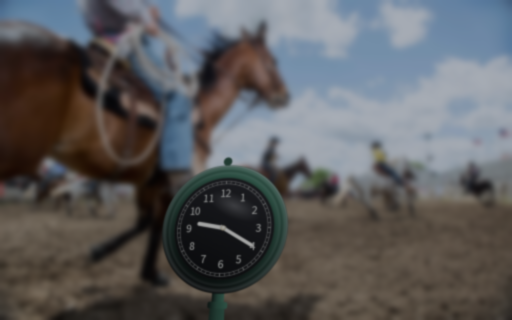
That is 9.20
